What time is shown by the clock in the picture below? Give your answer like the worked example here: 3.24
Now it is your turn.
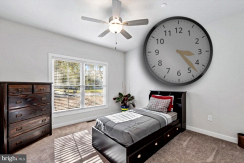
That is 3.23
